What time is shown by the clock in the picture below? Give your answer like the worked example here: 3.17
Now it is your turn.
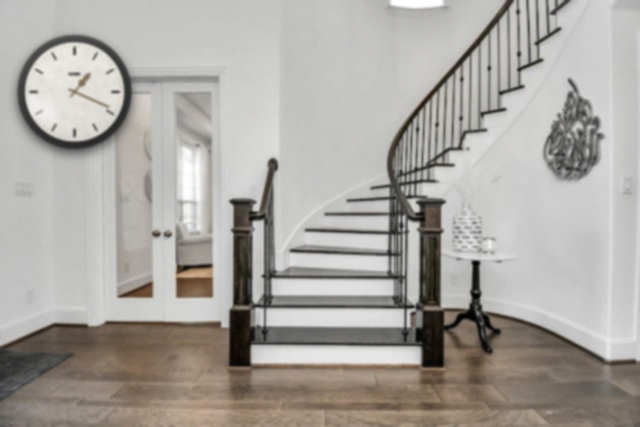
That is 1.19
